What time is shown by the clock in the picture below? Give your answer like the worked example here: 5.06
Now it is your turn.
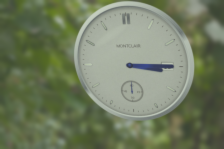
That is 3.15
